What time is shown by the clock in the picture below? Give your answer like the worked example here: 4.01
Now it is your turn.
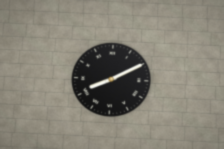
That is 8.10
